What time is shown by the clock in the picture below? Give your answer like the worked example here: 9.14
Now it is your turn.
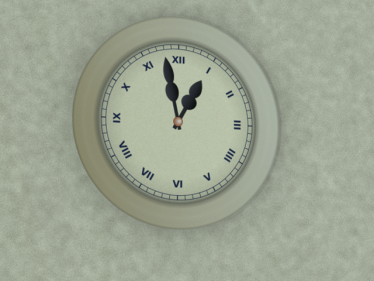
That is 12.58
